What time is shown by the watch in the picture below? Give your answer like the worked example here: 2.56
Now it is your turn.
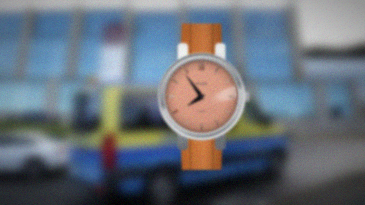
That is 7.54
